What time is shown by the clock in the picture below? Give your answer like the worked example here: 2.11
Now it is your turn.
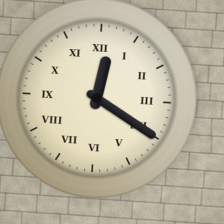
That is 12.20
